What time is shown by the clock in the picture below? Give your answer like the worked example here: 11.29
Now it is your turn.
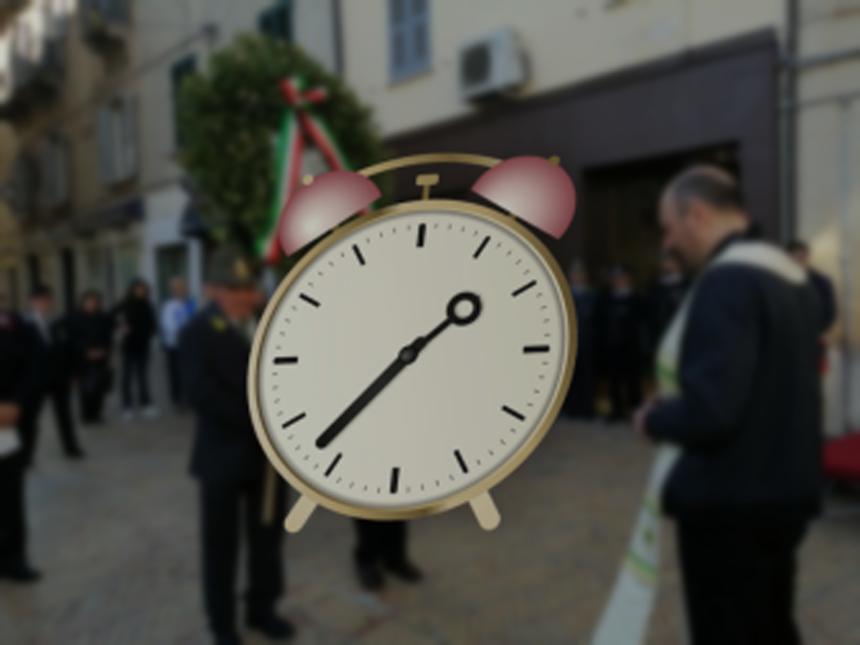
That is 1.37
